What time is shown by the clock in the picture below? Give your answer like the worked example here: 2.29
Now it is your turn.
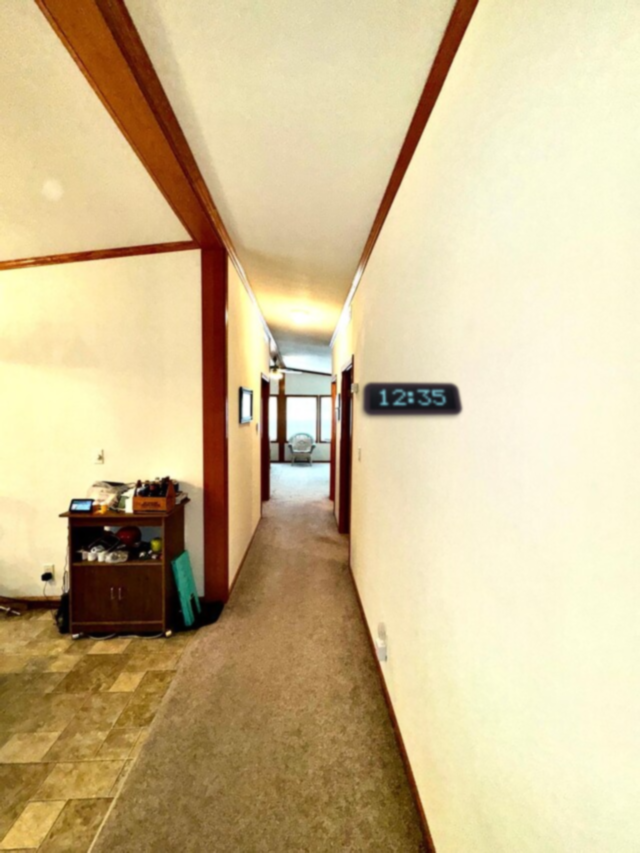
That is 12.35
